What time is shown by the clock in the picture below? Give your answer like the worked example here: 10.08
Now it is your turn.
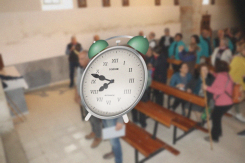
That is 7.48
